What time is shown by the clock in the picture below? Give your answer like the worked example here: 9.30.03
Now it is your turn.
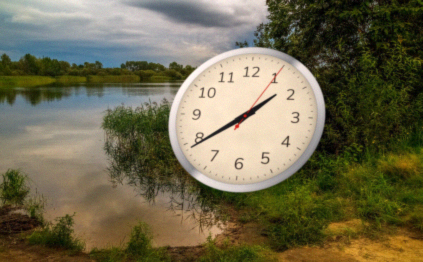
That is 1.39.05
